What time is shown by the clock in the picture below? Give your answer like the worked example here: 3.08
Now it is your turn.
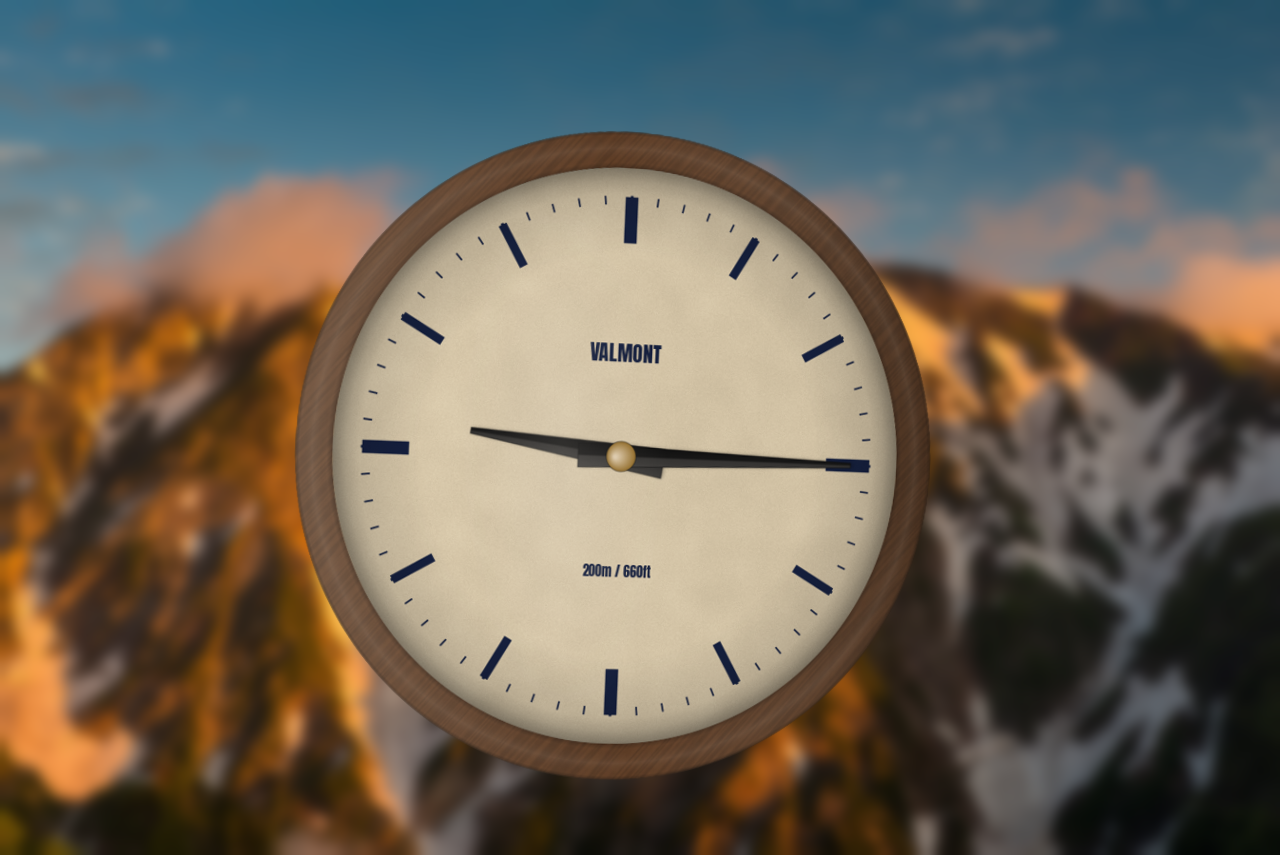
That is 9.15
